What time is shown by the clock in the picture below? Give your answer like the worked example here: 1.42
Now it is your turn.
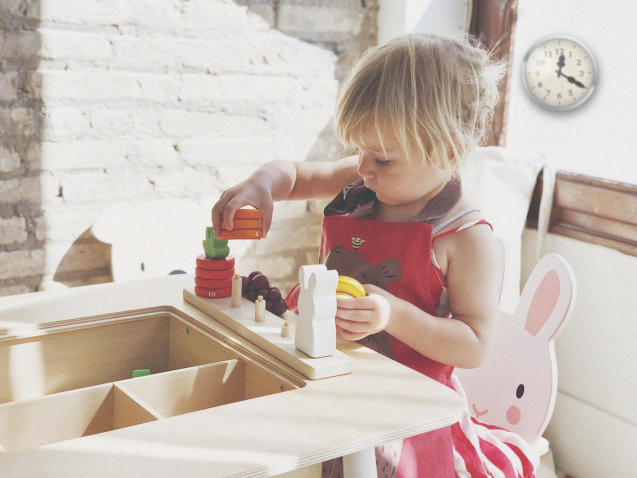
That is 12.20
